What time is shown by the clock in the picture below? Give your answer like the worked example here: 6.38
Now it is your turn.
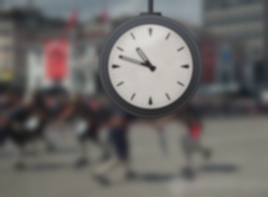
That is 10.48
